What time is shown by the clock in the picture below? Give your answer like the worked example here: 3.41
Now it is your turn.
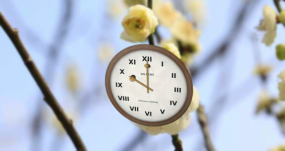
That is 10.00
